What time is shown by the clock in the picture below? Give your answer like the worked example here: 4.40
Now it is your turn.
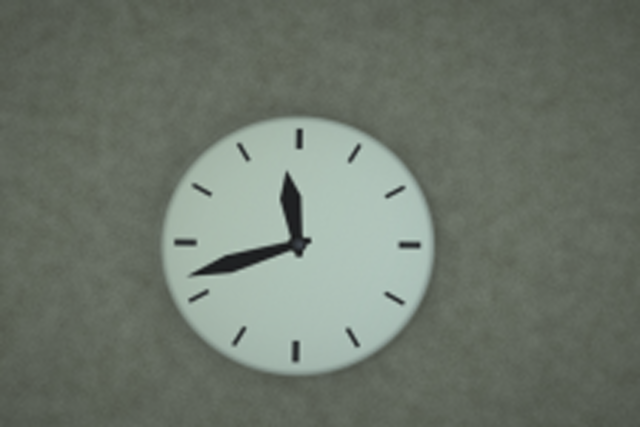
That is 11.42
